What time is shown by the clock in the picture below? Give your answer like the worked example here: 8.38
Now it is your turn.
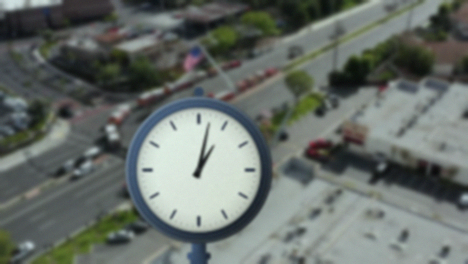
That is 1.02
